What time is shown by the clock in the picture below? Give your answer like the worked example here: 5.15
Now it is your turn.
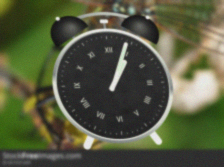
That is 1.04
